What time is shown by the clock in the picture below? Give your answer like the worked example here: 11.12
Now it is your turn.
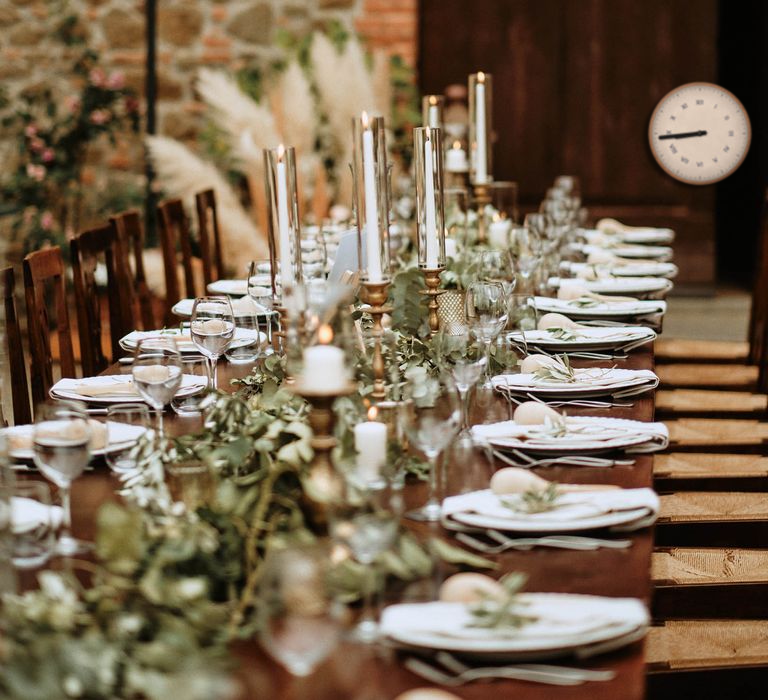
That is 8.44
